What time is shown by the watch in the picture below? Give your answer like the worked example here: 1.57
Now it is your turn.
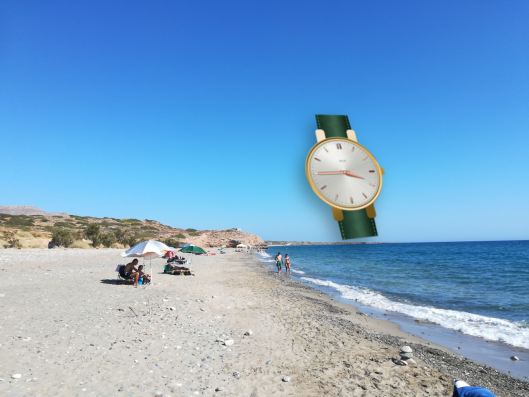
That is 3.45
